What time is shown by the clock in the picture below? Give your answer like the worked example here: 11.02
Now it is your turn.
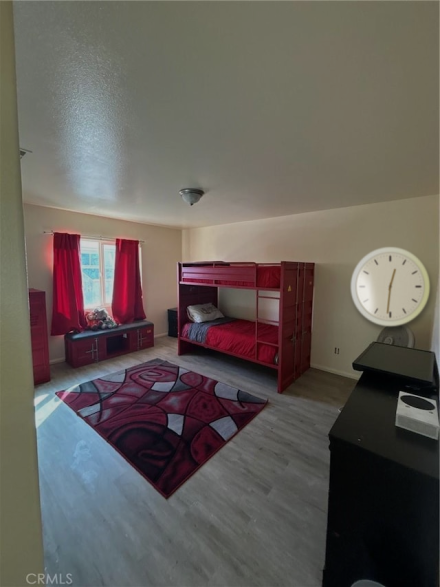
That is 12.31
